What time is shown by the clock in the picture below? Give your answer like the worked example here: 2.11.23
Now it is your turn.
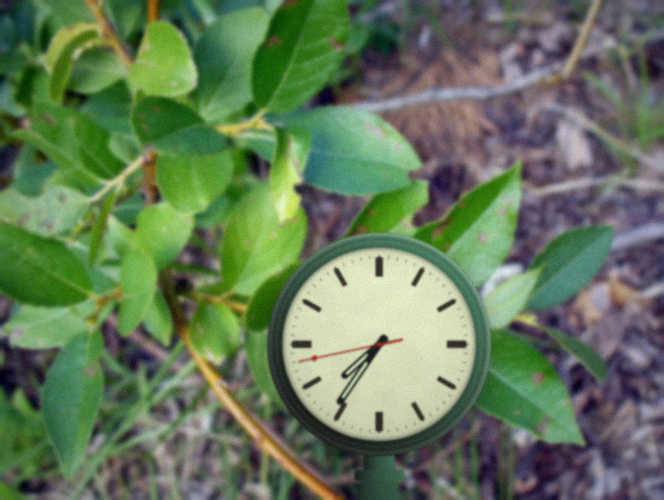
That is 7.35.43
